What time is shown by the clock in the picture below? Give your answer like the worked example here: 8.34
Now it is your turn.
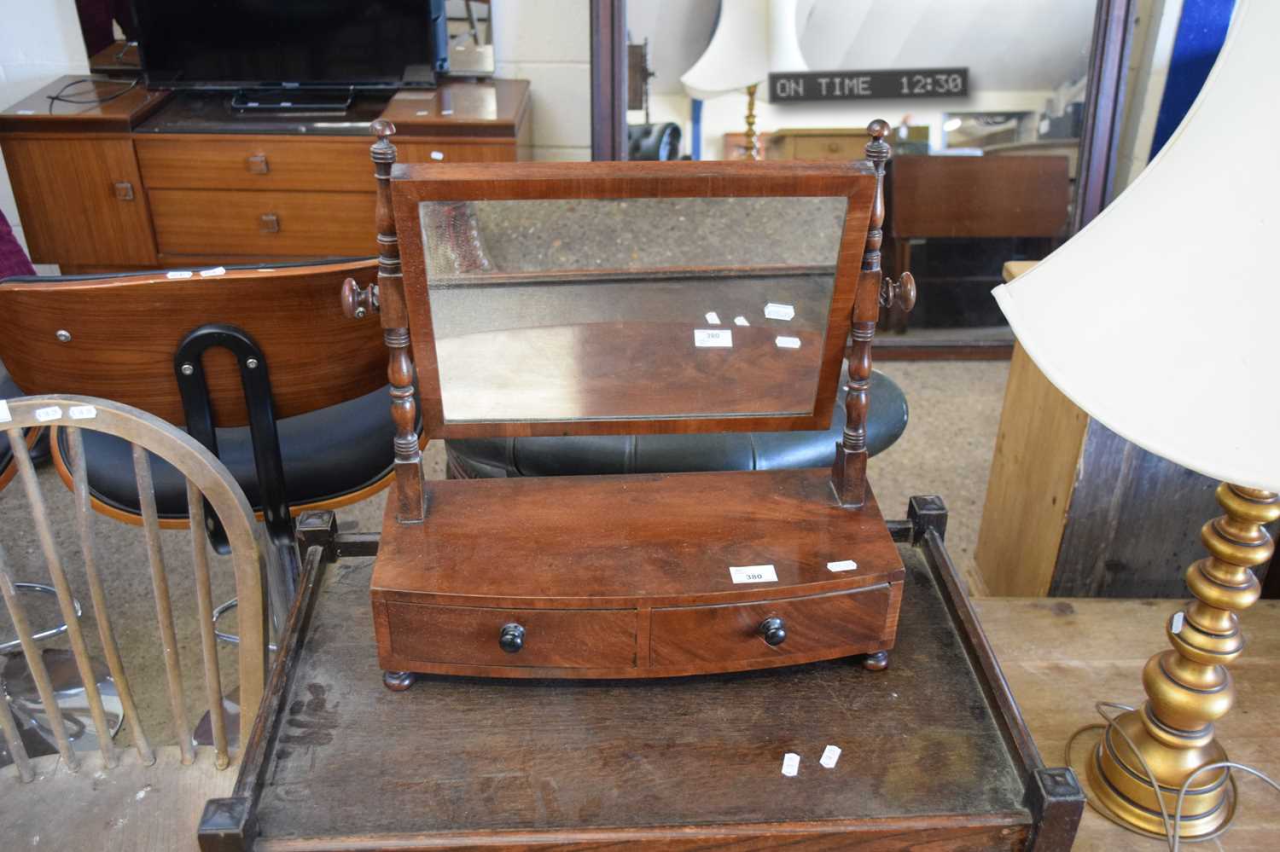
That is 12.30
